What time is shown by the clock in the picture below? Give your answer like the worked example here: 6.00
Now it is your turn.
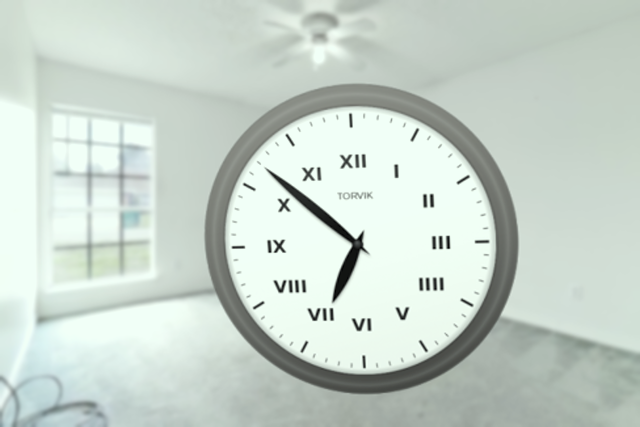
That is 6.52
